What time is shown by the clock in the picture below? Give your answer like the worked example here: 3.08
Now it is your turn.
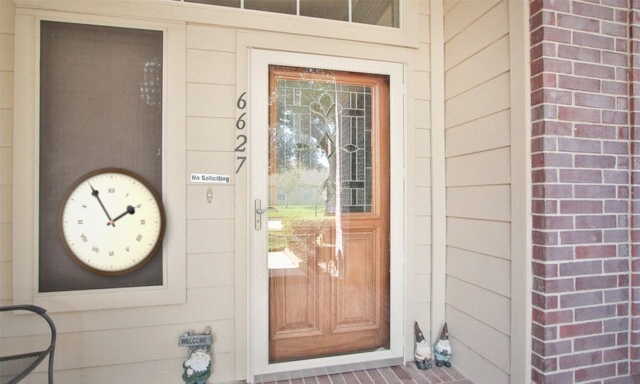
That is 1.55
